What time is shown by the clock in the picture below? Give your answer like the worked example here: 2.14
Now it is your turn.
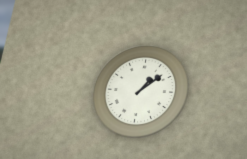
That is 1.08
